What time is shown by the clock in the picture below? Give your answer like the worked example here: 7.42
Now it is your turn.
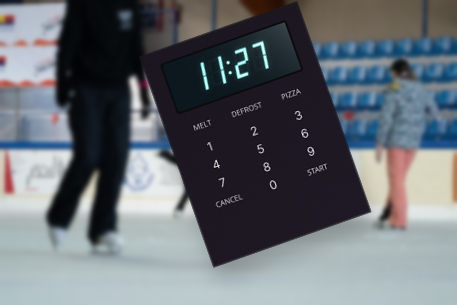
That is 11.27
